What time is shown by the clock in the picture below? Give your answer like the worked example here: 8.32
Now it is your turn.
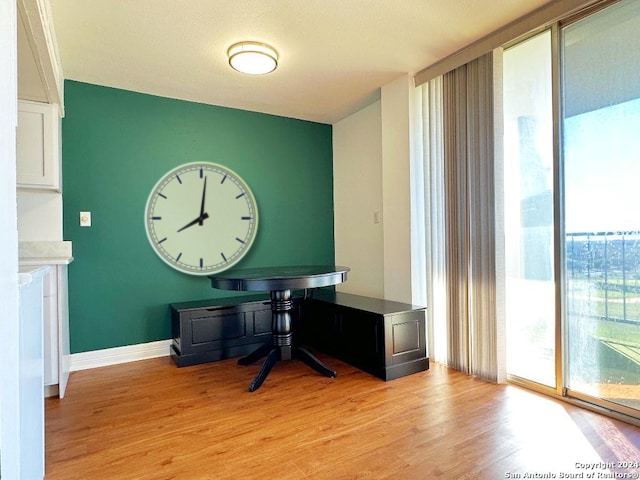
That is 8.01
